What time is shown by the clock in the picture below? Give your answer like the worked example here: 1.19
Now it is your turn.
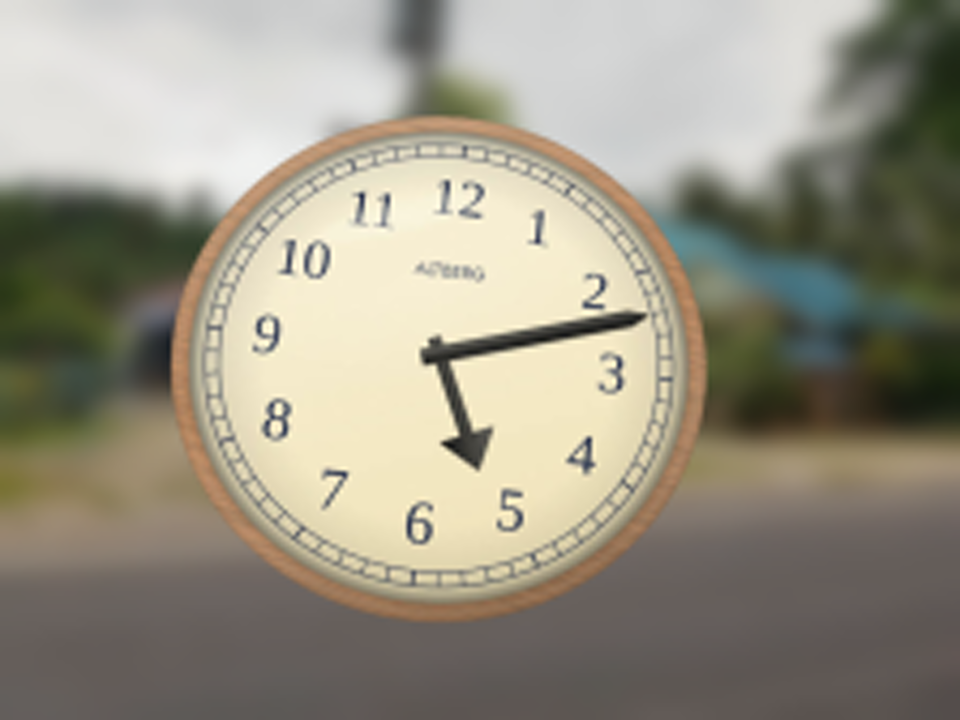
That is 5.12
